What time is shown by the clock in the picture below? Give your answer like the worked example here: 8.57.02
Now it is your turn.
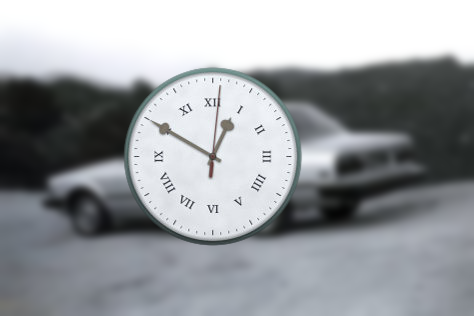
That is 12.50.01
